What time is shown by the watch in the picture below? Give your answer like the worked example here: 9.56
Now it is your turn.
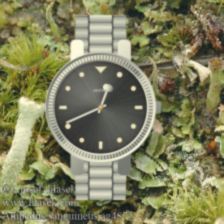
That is 12.41
